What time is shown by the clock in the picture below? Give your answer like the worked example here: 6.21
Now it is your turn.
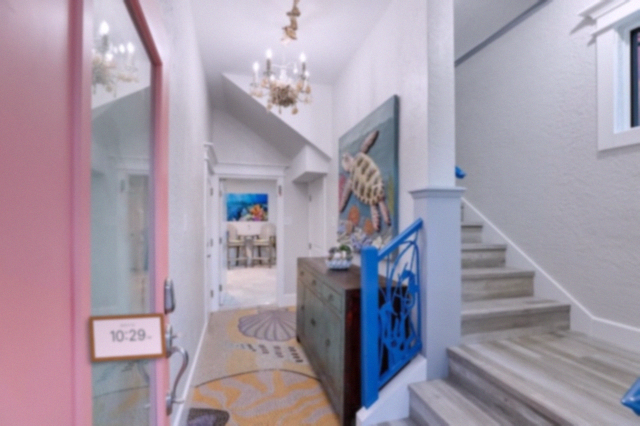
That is 10.29
